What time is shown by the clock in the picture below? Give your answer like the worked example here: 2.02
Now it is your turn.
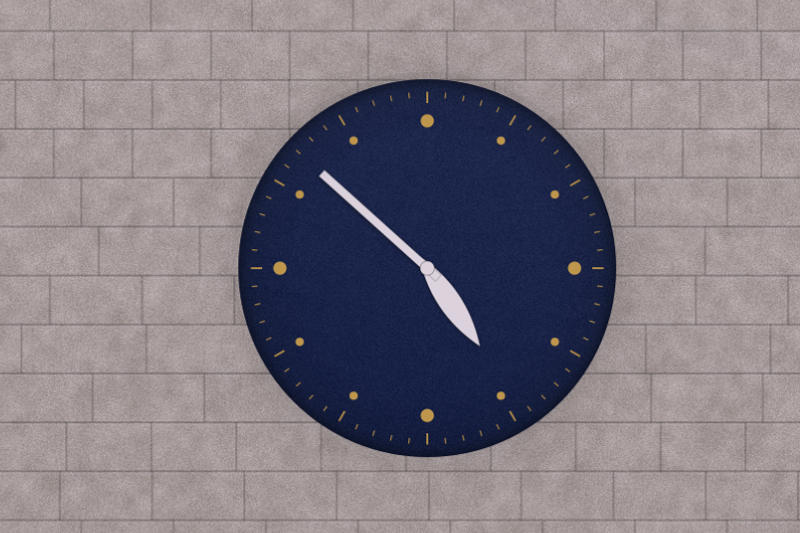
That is 4.52
